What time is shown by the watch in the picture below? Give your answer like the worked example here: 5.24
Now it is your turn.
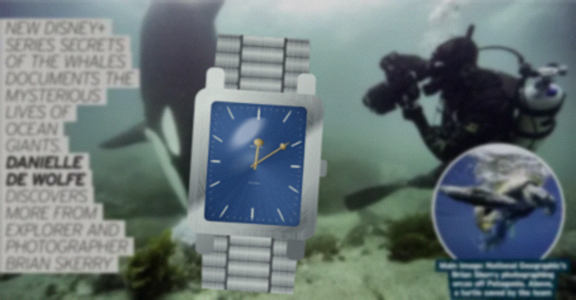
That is 12.09
